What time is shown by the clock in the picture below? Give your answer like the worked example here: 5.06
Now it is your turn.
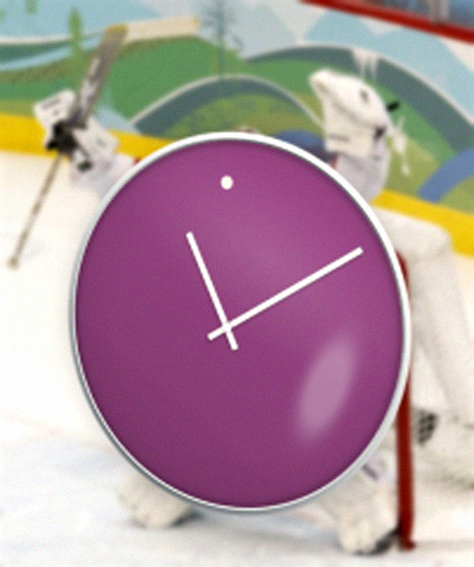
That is 11.10
